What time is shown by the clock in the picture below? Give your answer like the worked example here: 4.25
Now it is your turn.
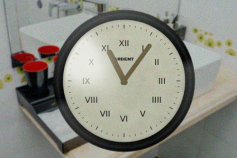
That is 11.06
